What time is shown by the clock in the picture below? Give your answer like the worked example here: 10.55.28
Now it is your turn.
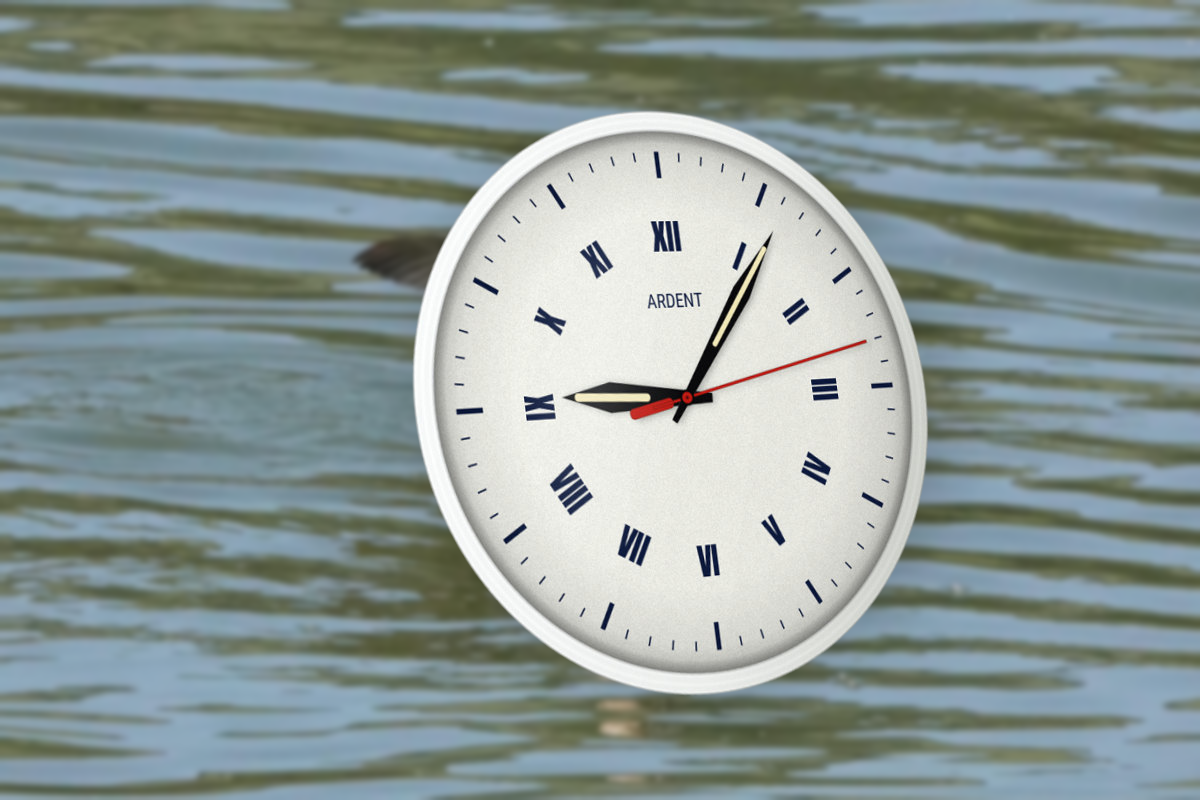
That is 9.06.13
